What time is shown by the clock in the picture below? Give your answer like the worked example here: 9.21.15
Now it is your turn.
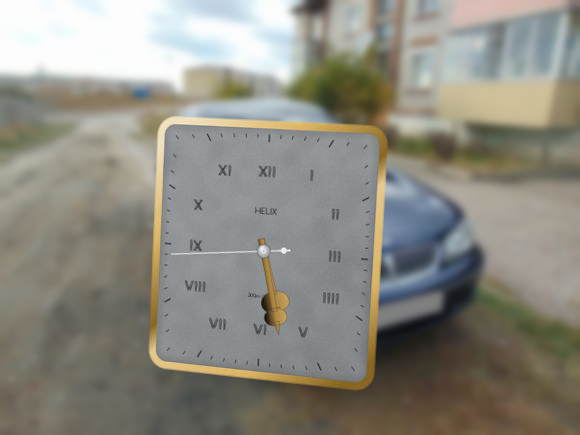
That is 5.27.44
